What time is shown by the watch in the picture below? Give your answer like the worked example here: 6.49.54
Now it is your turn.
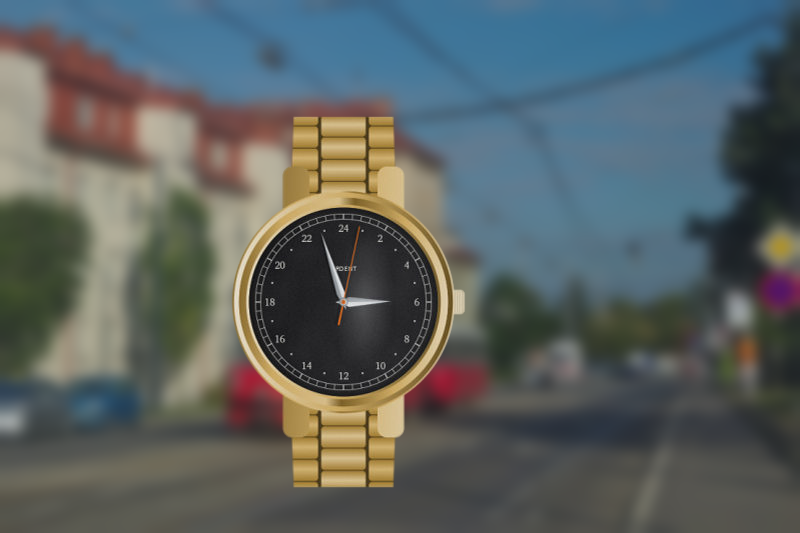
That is 5.57.02
